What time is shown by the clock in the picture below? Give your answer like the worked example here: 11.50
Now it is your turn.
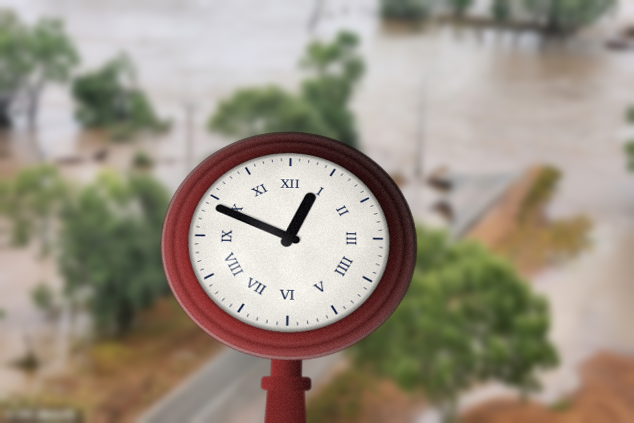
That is 12.49
